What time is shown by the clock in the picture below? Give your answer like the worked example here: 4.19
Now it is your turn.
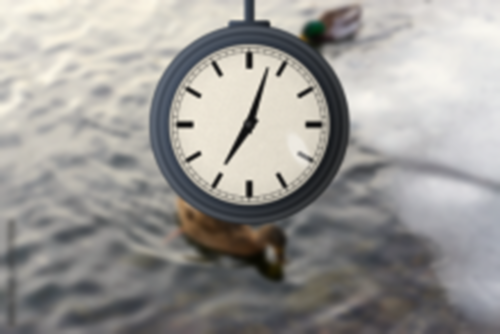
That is 7.03
